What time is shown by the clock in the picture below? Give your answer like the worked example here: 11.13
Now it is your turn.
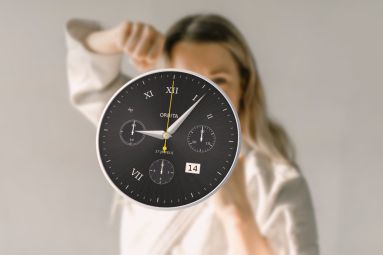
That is 9.06
